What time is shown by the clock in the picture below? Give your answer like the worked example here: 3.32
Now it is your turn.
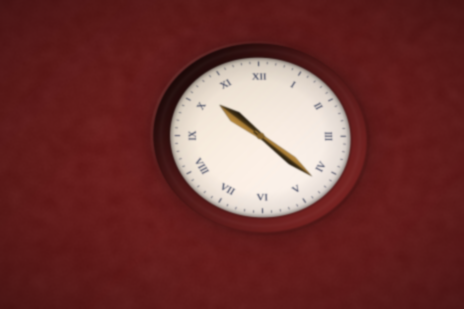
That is 10.22
